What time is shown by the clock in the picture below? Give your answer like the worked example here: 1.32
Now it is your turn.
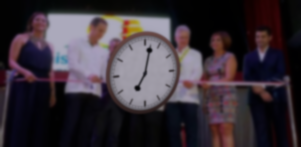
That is 7.02
